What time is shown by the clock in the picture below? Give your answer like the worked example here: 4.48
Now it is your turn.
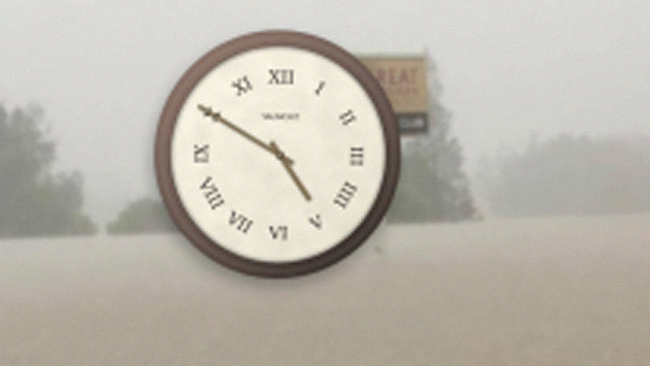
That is 4.50
